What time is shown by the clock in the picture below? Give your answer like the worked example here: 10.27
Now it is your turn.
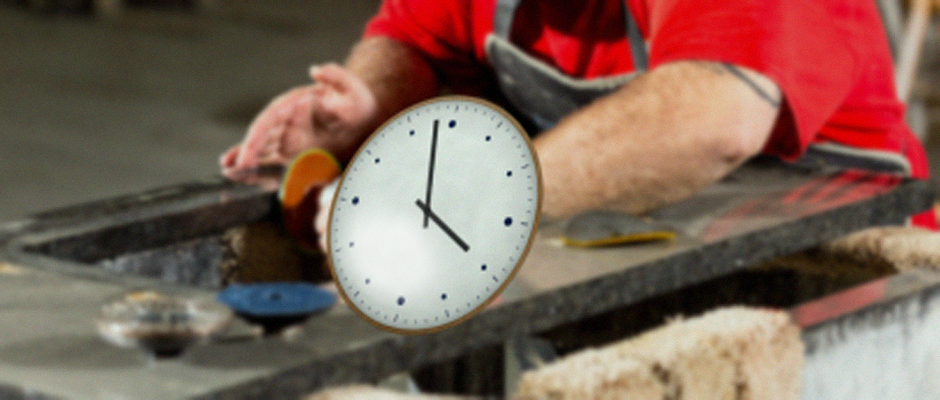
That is 3.58
